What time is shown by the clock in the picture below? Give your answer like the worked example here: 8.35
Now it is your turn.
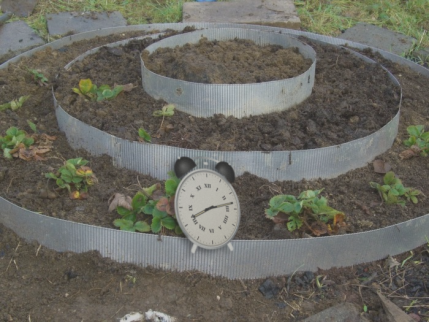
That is 8.13
